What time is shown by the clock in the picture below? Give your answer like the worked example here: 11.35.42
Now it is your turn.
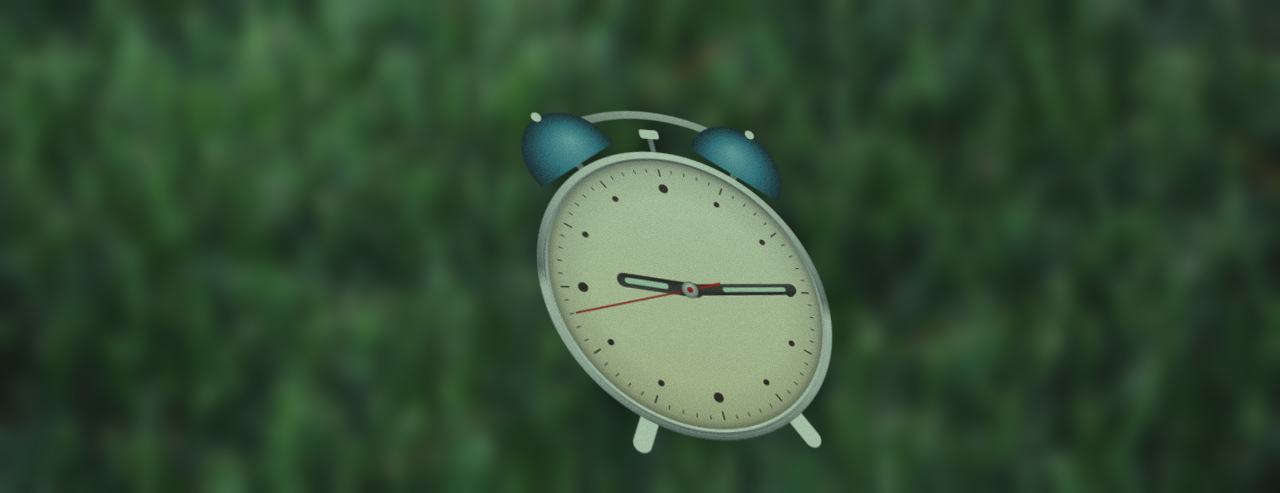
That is 9.14.43
